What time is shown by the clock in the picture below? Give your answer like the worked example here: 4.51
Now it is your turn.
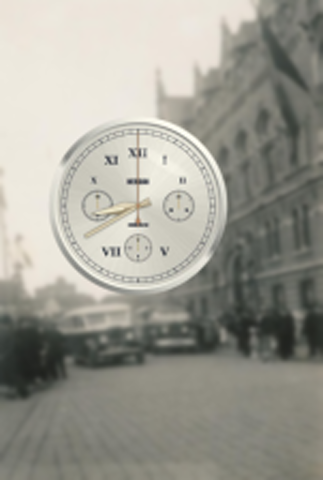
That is 8.40
